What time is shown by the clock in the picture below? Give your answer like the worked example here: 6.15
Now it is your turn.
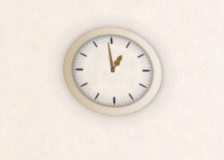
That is 12.59
